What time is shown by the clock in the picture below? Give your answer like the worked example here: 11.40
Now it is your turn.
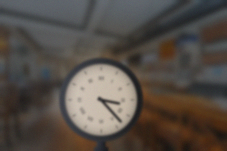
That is 3.23
